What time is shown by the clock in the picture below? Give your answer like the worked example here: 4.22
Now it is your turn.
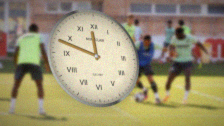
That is 11.48
